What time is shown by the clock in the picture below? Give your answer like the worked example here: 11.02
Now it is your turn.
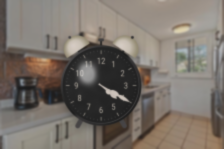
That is 4.20
